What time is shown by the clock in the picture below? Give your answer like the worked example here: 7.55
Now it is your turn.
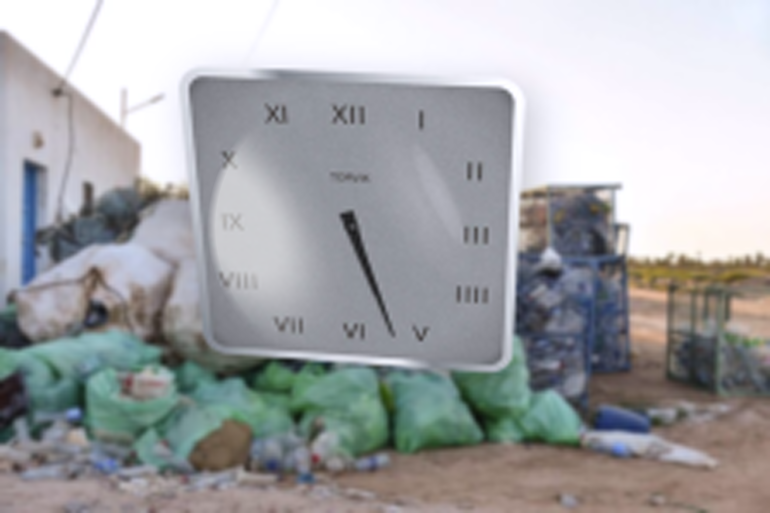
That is 5.27
